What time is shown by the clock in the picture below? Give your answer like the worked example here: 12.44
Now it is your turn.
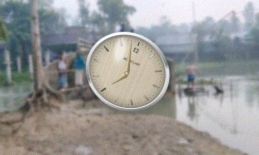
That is 6.58
